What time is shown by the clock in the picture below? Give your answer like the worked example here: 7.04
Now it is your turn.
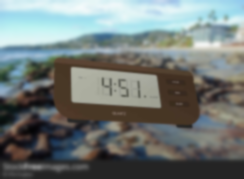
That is 4.51
